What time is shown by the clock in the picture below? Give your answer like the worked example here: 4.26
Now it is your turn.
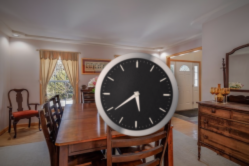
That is 5.39
